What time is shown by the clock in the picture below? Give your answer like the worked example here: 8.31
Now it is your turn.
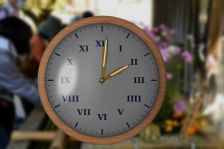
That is 2.01
